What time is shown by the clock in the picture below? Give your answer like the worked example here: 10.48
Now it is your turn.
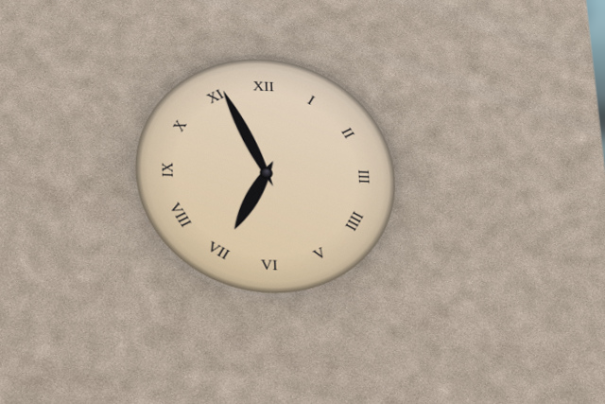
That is 6.56
